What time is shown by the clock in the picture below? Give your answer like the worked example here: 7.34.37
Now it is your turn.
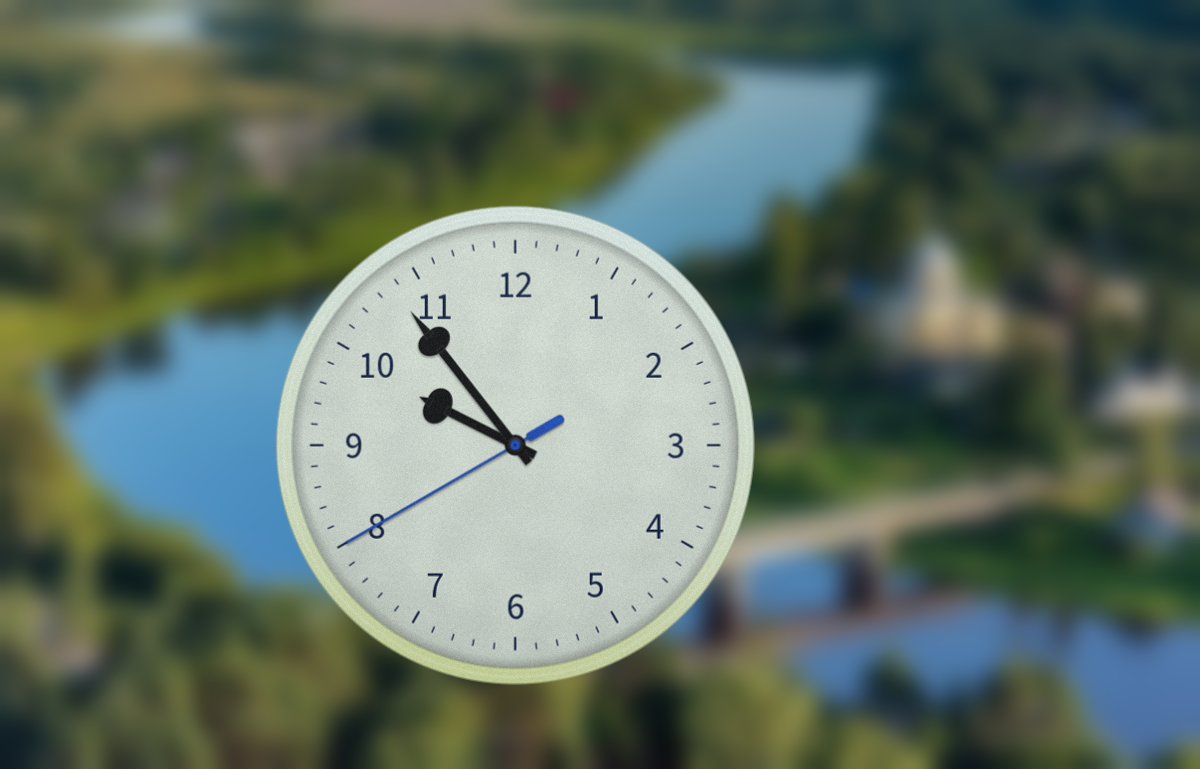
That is 9.53.40
